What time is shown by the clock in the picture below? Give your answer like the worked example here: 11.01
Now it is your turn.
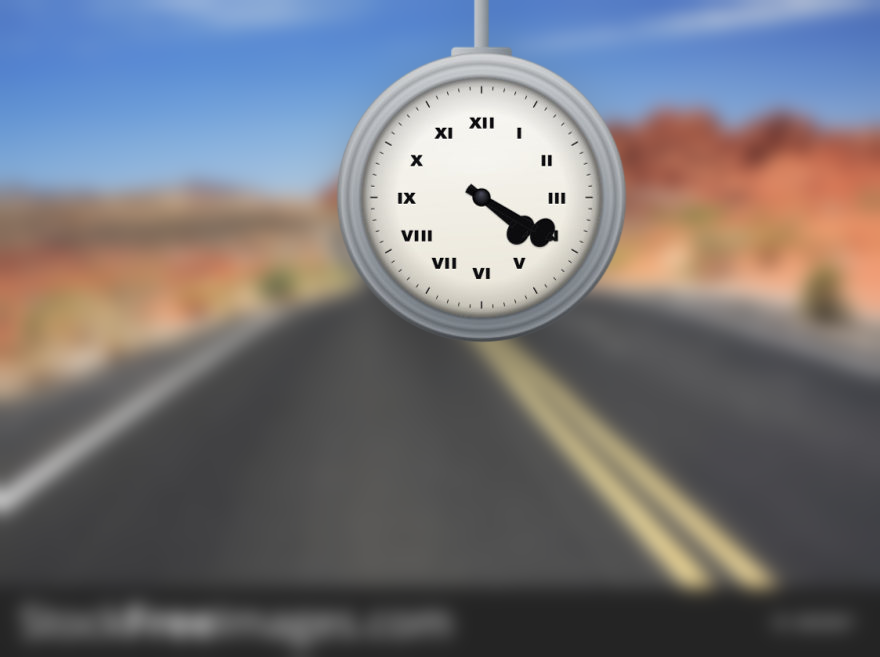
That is 4.20
